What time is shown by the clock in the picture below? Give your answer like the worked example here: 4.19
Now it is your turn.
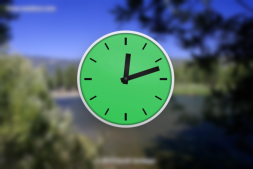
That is 12.12
